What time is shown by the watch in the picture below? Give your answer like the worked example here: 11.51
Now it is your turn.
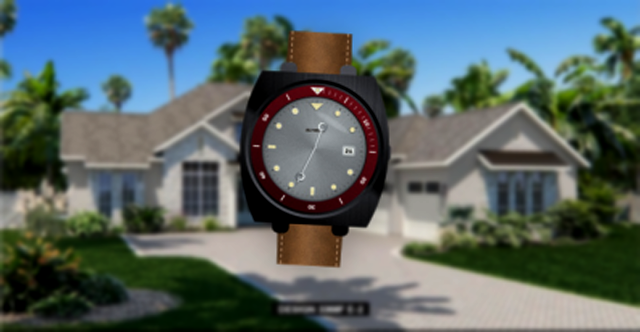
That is 12.34
